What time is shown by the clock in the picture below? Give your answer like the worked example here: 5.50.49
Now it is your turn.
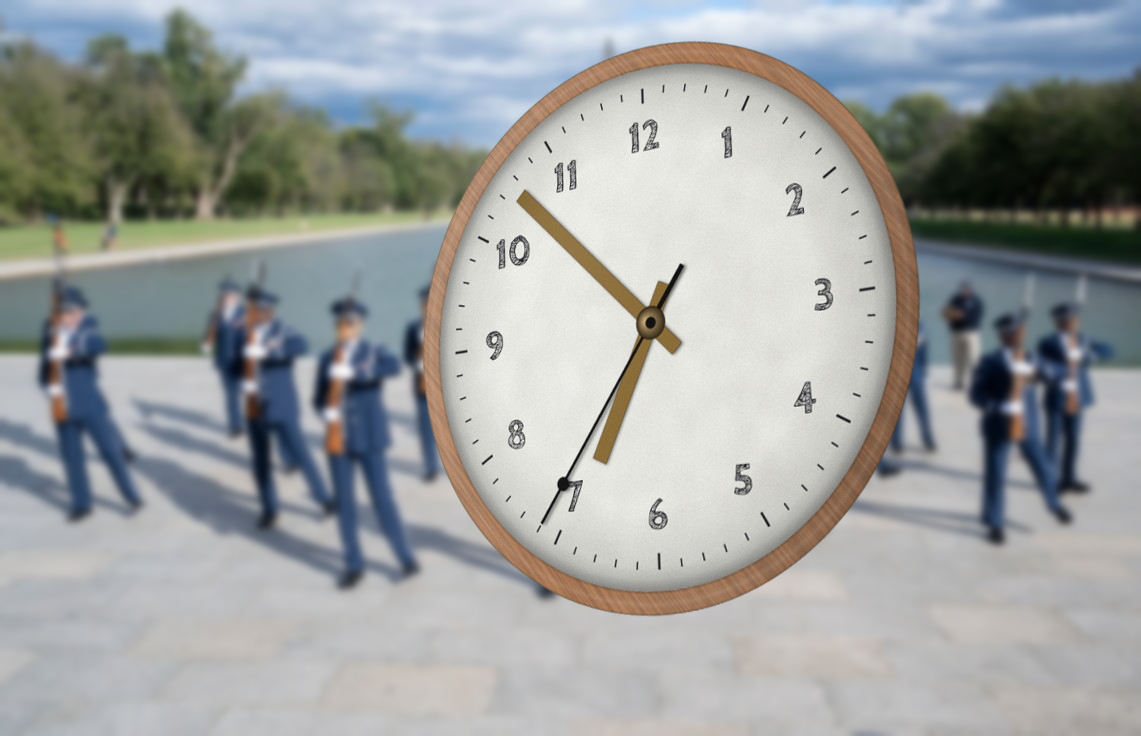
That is 6.52.36
